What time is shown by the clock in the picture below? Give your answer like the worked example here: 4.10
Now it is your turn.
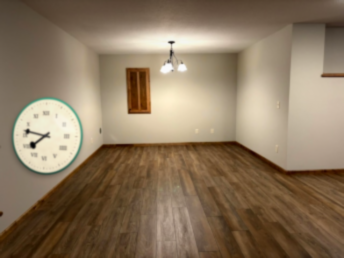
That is 7.47
